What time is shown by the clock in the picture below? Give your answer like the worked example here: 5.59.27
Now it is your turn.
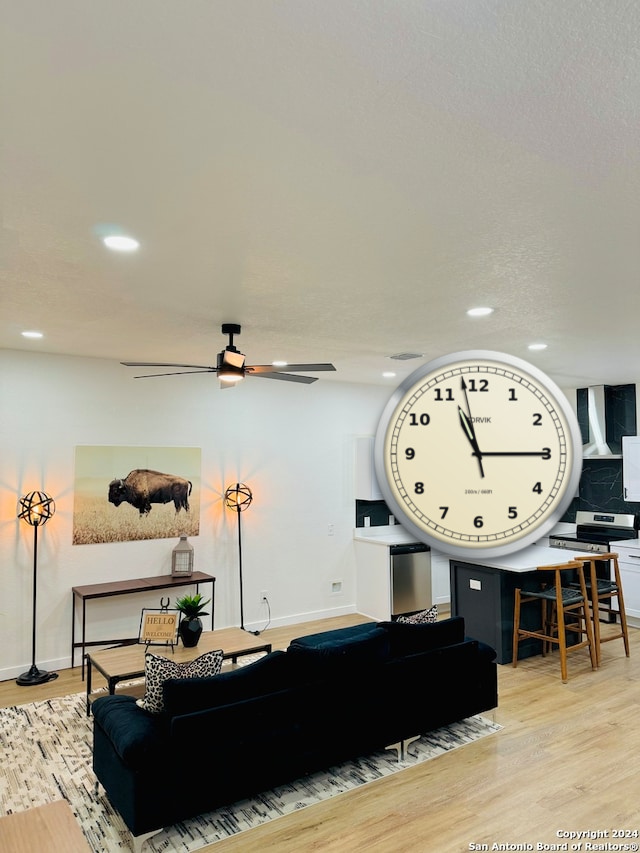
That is 11.14.58
